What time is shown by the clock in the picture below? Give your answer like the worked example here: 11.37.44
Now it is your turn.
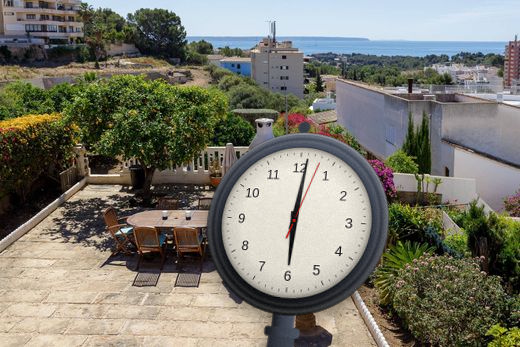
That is 6.01.03
